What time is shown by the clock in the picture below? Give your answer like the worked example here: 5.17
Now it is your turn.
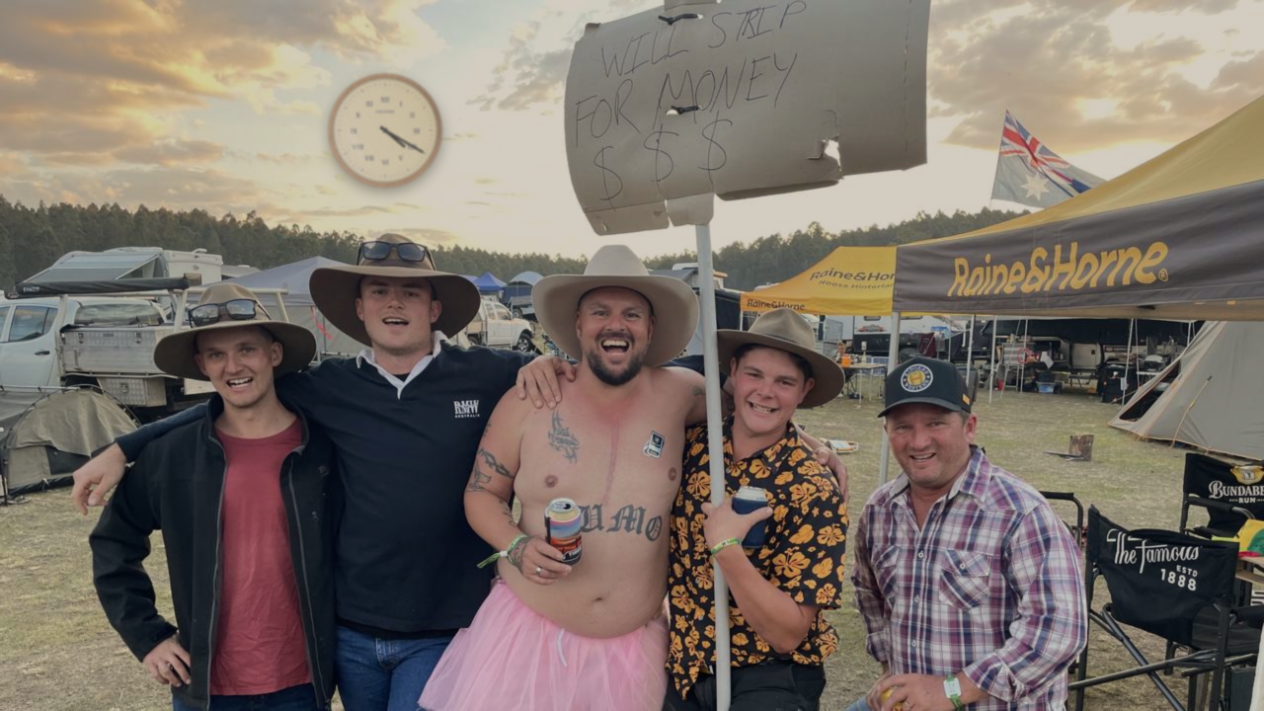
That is 4.20
